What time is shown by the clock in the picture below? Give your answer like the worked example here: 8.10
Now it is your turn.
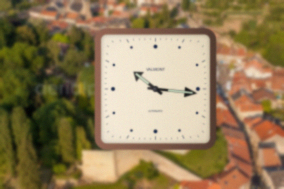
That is 10.16
